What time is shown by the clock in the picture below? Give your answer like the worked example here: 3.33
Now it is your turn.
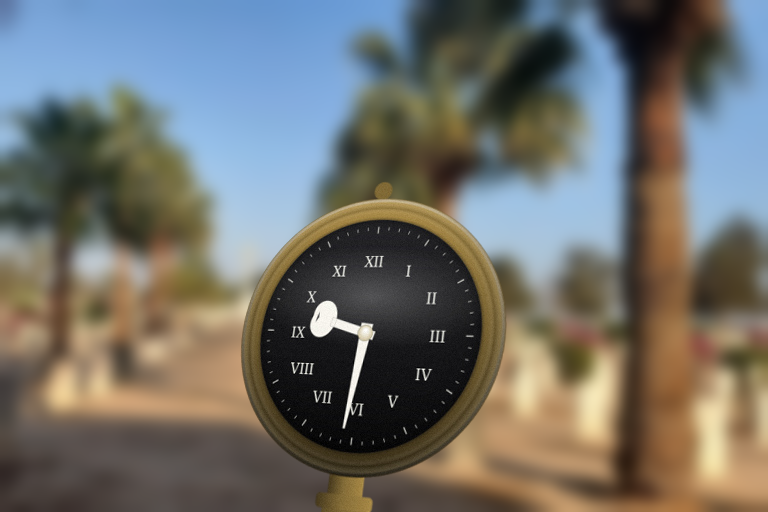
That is 9.31
